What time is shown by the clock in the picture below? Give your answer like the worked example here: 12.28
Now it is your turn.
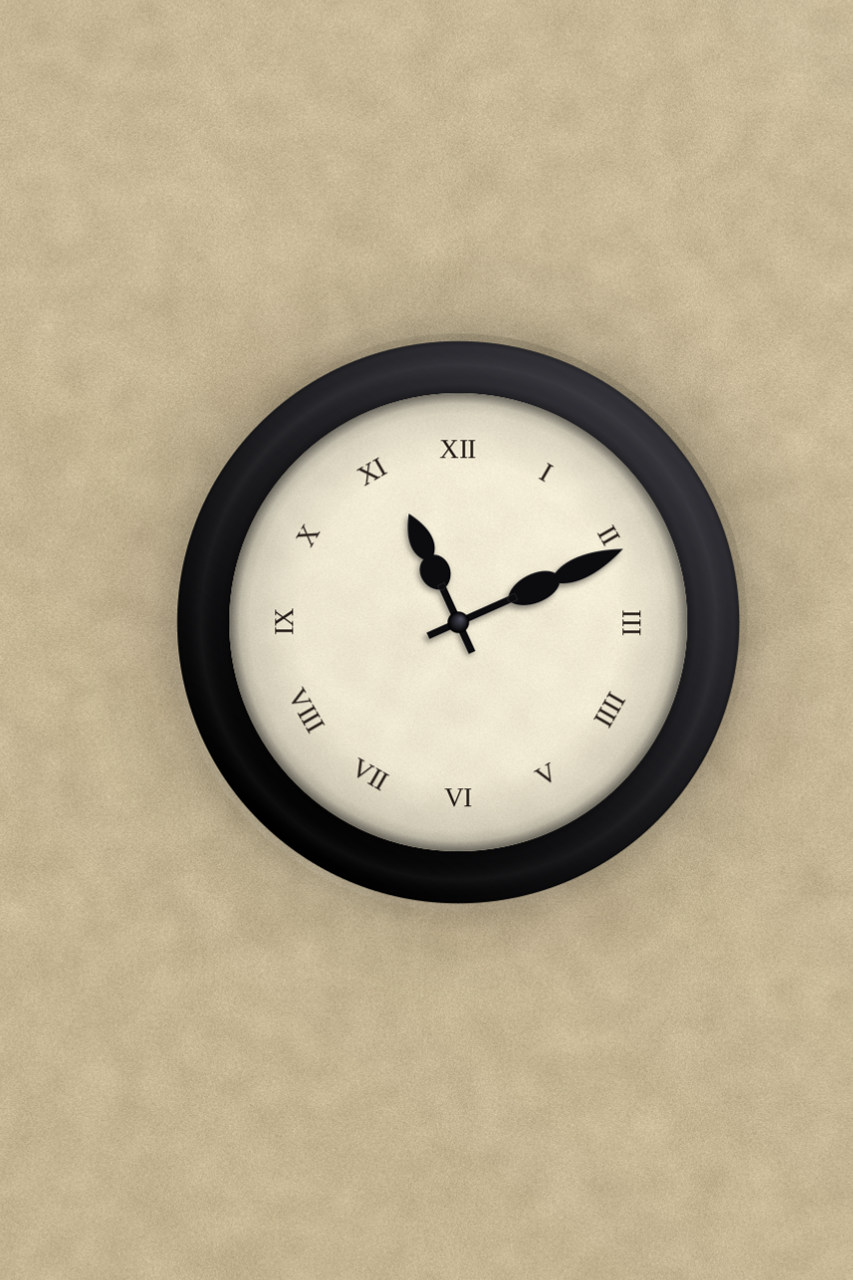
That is 11.11
